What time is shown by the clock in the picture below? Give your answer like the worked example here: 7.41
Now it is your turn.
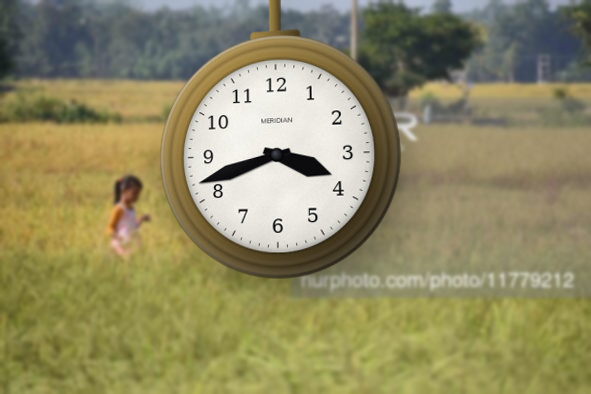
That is 3.42
